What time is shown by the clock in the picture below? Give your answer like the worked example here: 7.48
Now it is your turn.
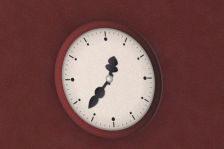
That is 12.37
